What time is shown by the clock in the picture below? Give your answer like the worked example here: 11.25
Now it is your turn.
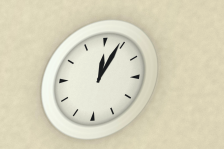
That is 12.04
